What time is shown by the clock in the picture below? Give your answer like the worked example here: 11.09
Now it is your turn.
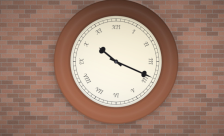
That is 10.19
